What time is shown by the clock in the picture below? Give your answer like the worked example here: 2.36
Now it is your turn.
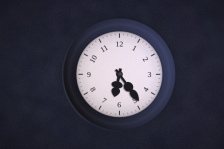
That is 6.24
